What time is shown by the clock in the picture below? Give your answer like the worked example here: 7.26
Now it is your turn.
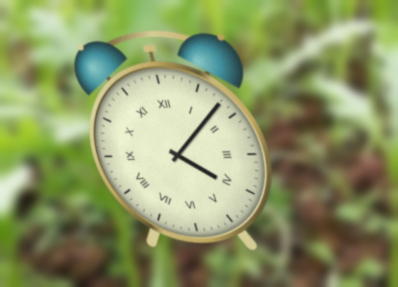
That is 4.08
